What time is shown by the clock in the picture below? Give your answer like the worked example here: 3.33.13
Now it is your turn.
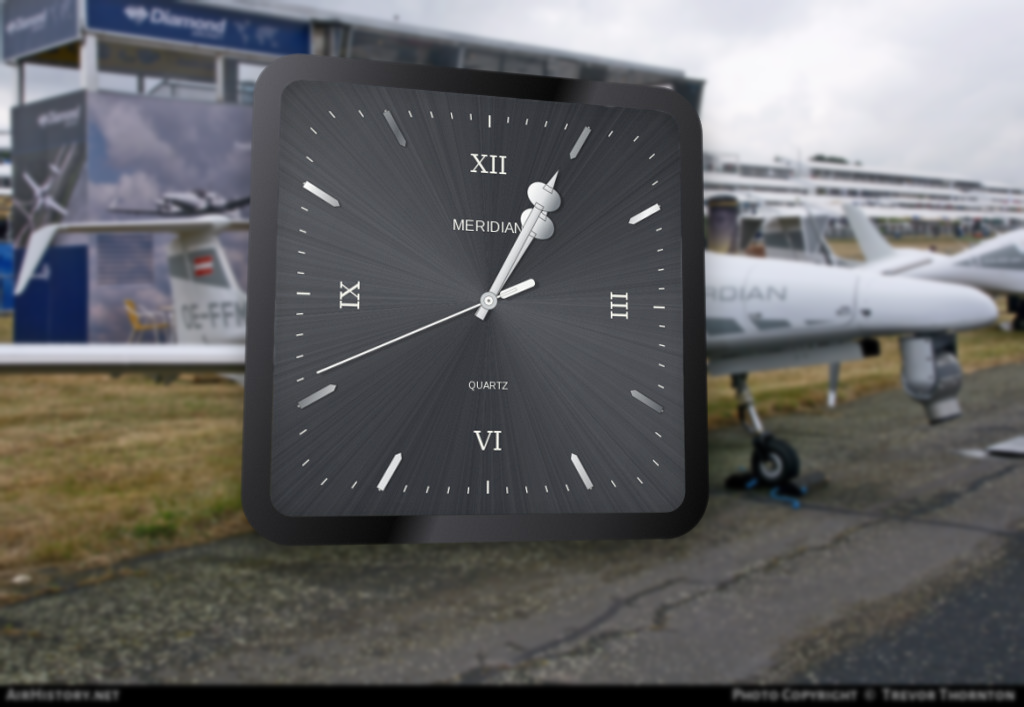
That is 1.04.41
